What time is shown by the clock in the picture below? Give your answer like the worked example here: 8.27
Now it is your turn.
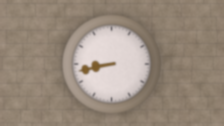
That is 8.43
